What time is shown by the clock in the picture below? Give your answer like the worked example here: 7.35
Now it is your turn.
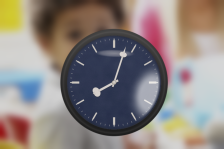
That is 8.03
